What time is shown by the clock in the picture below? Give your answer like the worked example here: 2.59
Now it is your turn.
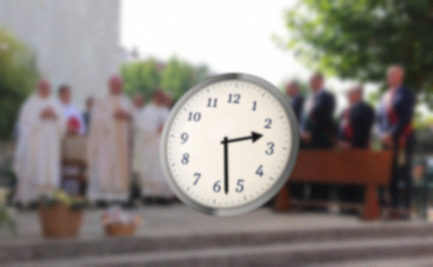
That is 2.28
